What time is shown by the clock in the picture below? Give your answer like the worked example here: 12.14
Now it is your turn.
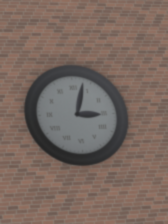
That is 3.03
